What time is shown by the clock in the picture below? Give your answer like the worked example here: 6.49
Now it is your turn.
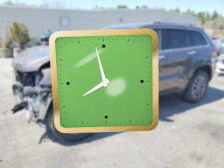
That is 7.58
